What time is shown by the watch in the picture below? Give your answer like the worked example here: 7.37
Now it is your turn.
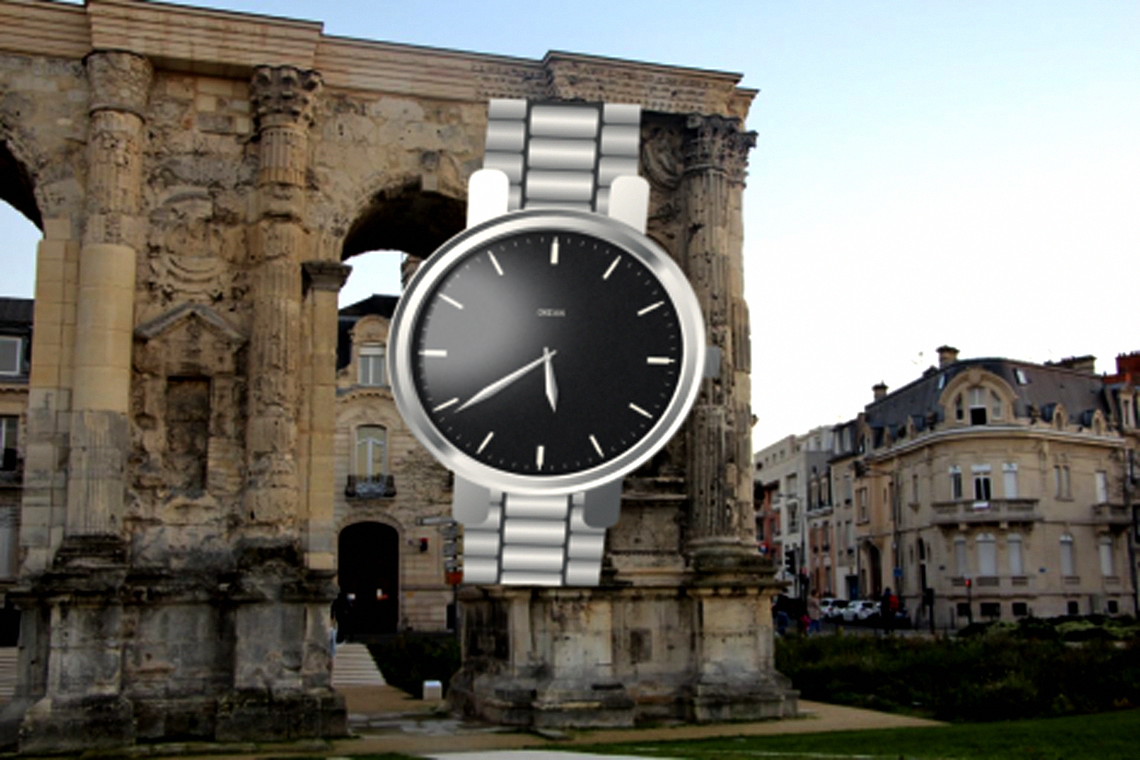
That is 5.39
